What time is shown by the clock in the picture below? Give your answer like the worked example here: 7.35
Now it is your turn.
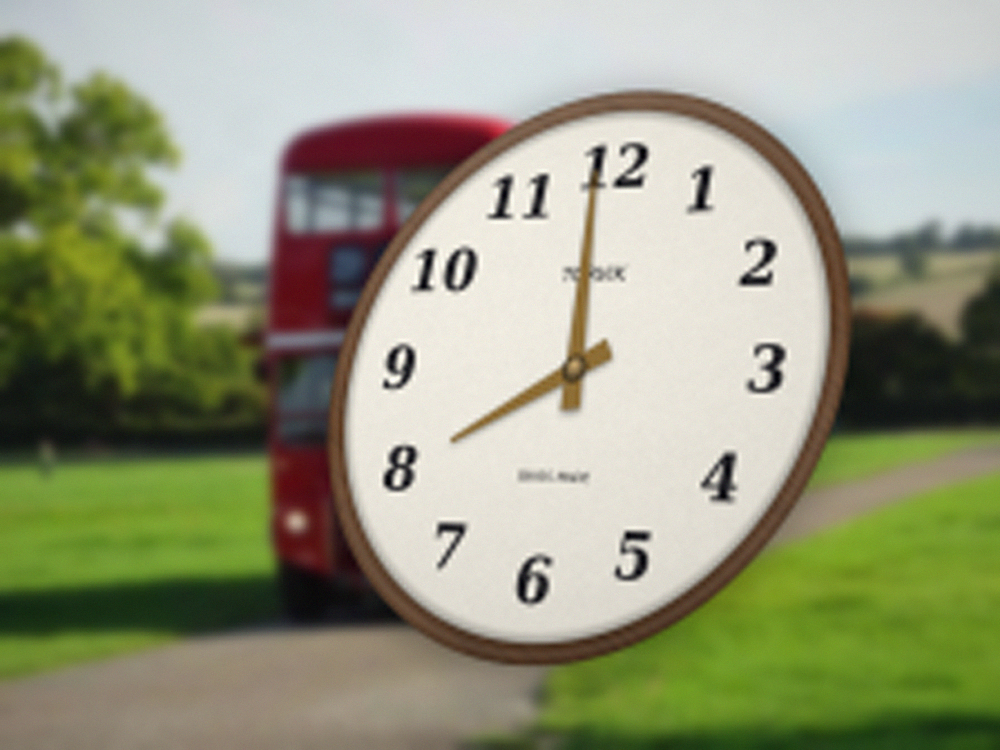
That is 7.59
